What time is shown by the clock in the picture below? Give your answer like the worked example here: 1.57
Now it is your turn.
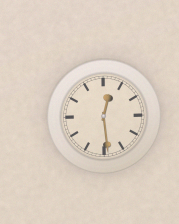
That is 12.29
